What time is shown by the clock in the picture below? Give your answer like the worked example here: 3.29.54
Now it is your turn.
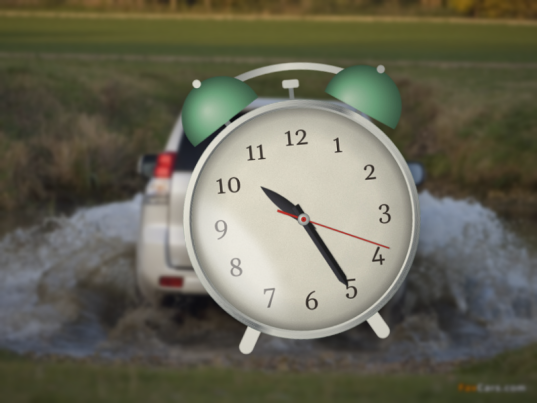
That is 10.25.19
